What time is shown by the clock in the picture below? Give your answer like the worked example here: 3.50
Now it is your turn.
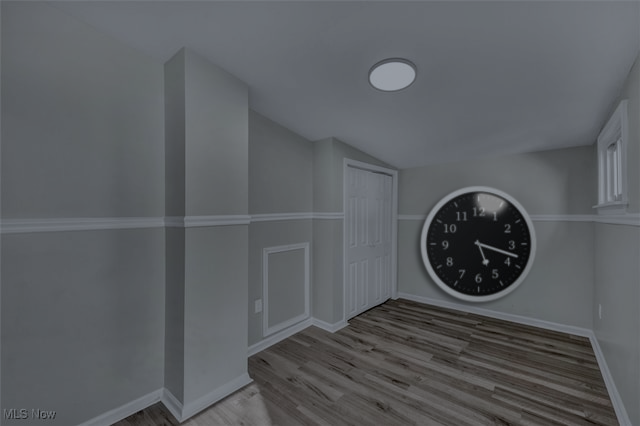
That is 5.18
